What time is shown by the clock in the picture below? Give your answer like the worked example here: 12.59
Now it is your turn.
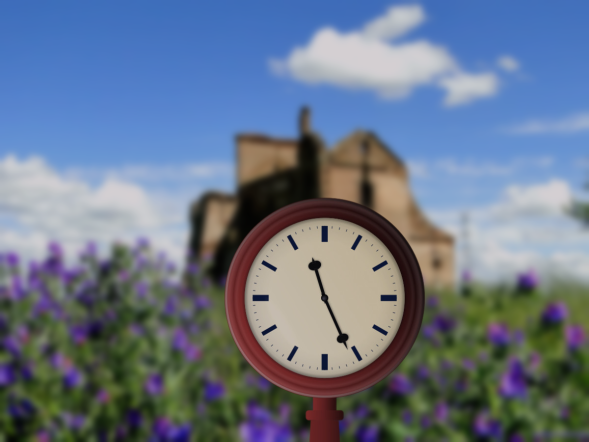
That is 11.26
